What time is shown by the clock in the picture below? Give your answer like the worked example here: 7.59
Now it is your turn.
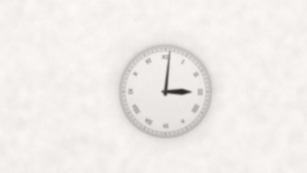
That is 3.01
